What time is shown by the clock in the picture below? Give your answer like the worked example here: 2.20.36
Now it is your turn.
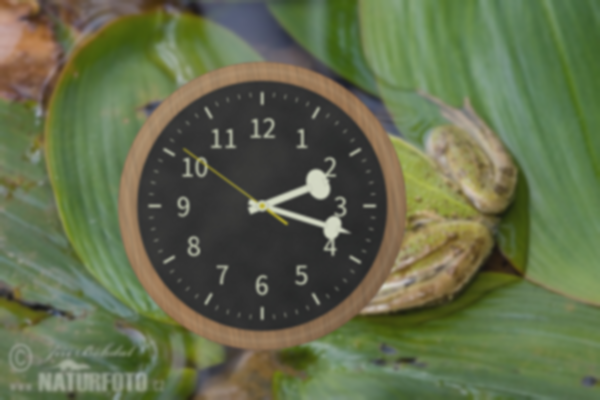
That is 2.17.51
